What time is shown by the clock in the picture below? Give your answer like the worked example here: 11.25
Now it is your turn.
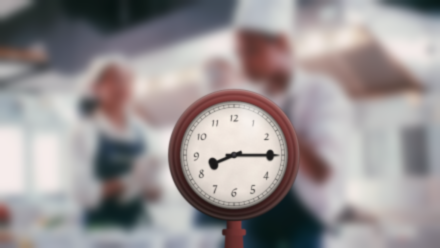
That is 8.15
